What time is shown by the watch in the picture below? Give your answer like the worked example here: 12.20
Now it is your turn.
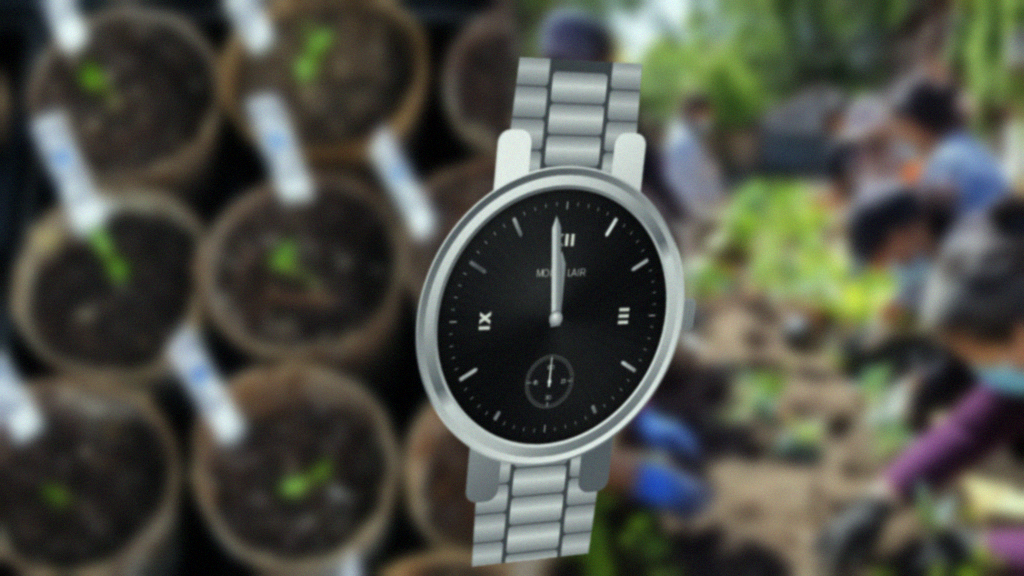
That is 11.59
